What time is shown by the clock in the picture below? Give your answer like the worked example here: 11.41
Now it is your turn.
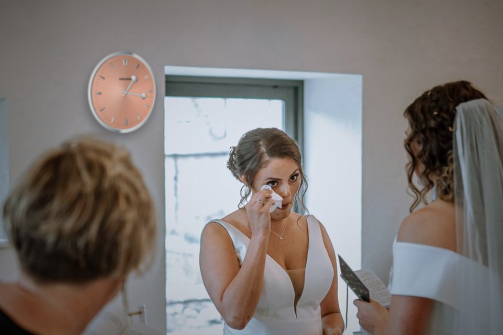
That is 1.17
